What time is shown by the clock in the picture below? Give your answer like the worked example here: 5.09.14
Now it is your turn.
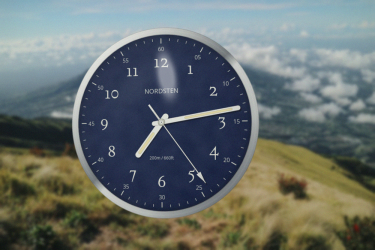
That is 7.13.24
